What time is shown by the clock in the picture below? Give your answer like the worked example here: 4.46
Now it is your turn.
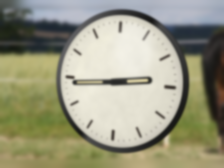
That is 2.44
